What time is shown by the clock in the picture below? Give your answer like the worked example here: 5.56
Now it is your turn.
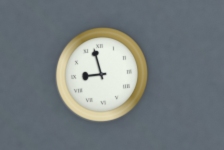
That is 8.58
